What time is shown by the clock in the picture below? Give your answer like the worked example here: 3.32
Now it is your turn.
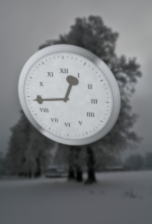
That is 12.44
